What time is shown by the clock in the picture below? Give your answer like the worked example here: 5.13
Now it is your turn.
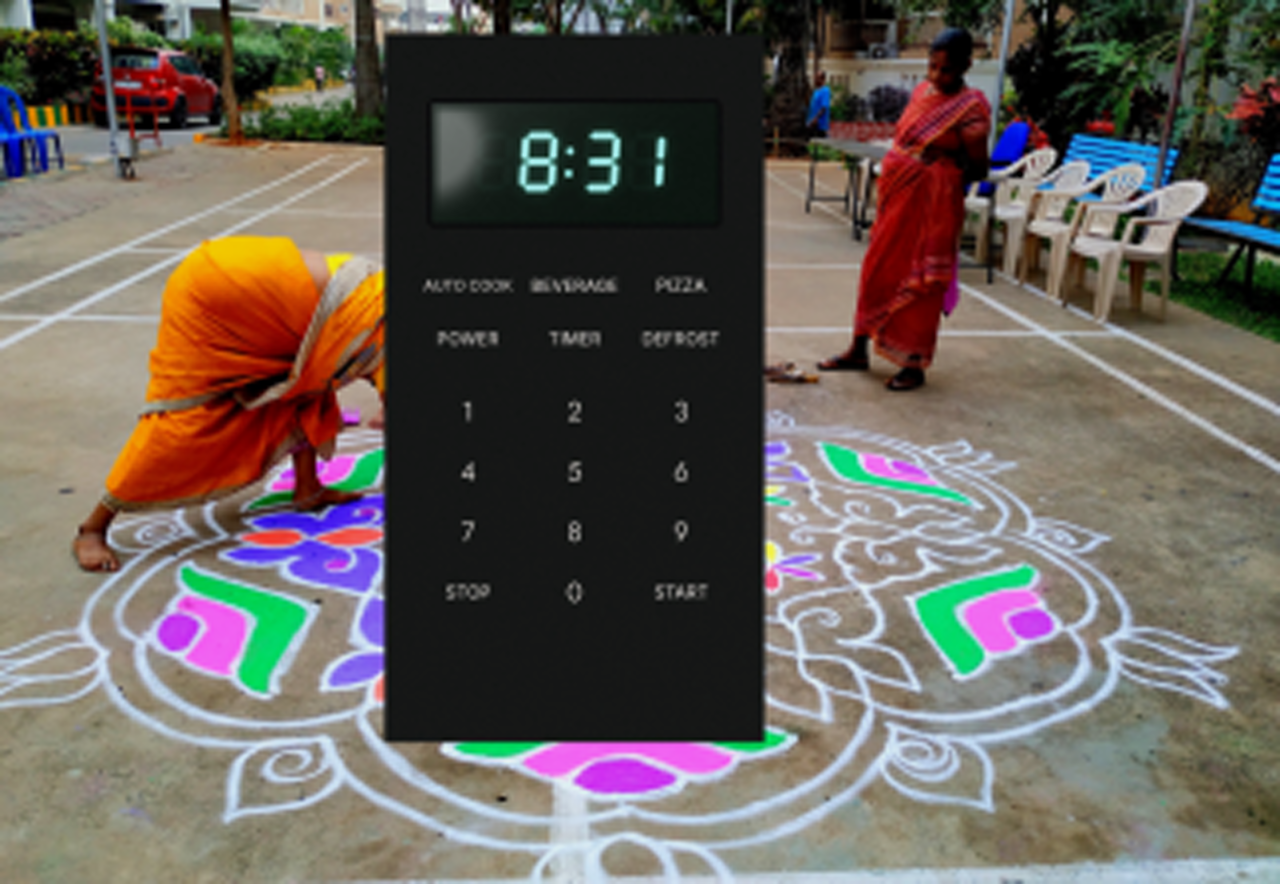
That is 8.31
